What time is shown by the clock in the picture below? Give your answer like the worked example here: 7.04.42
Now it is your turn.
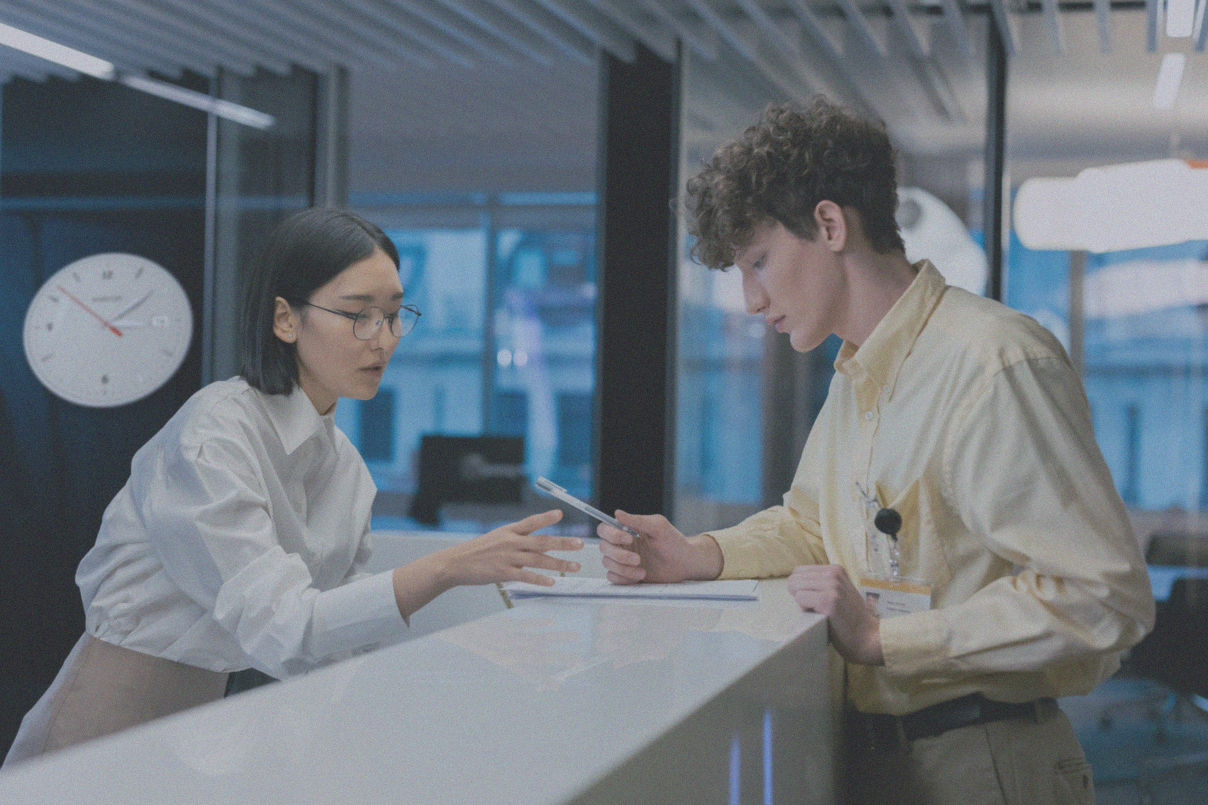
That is 3.08.52
